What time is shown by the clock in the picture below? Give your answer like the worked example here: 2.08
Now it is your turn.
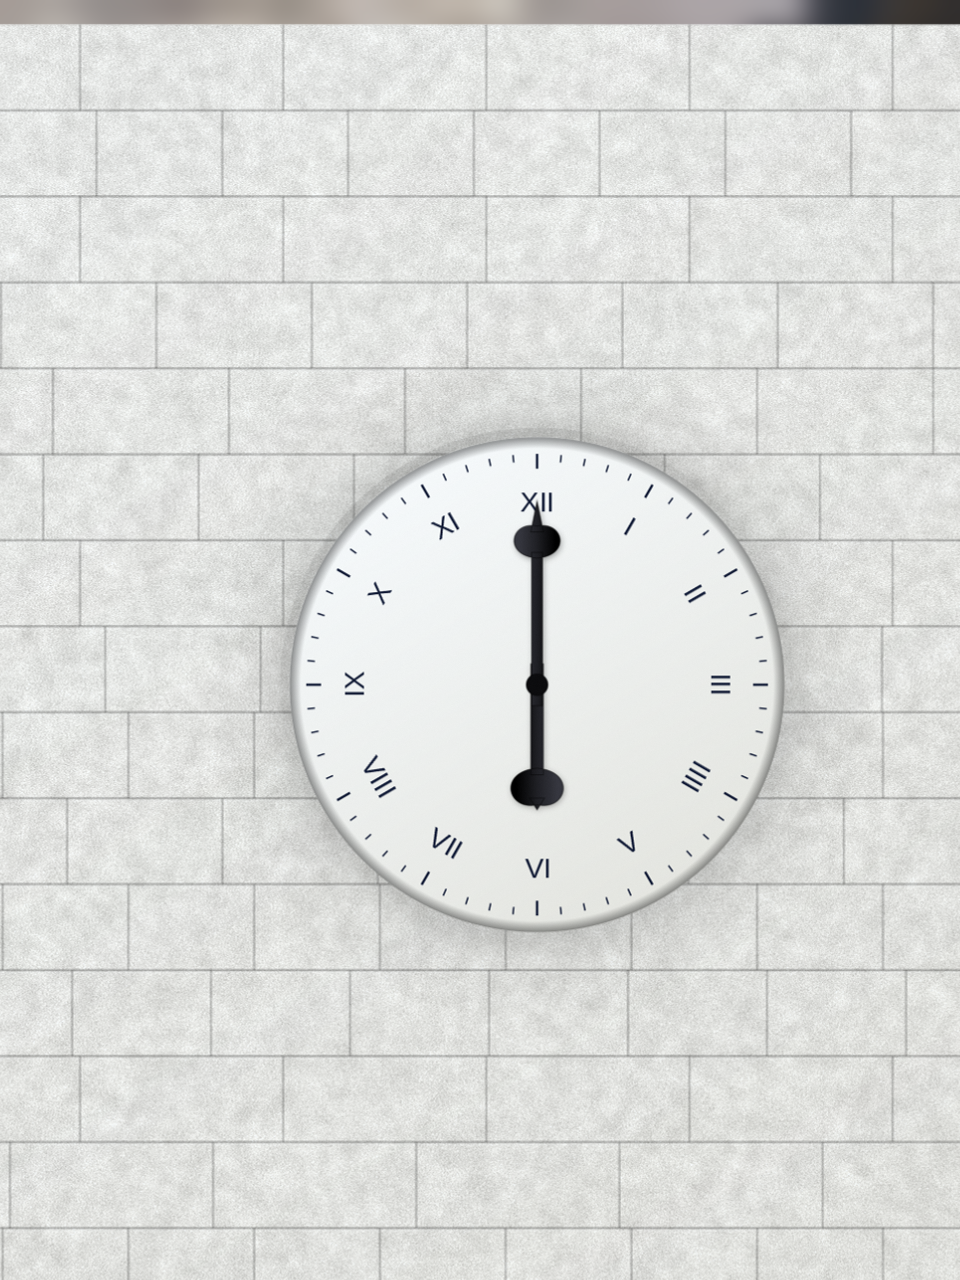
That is 6.00
